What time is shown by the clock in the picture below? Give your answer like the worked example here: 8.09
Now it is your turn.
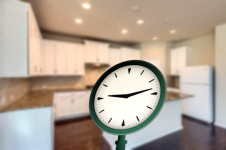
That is 9.13
